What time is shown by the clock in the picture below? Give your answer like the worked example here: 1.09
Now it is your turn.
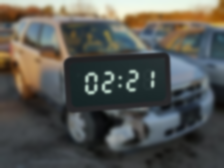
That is 2.21
